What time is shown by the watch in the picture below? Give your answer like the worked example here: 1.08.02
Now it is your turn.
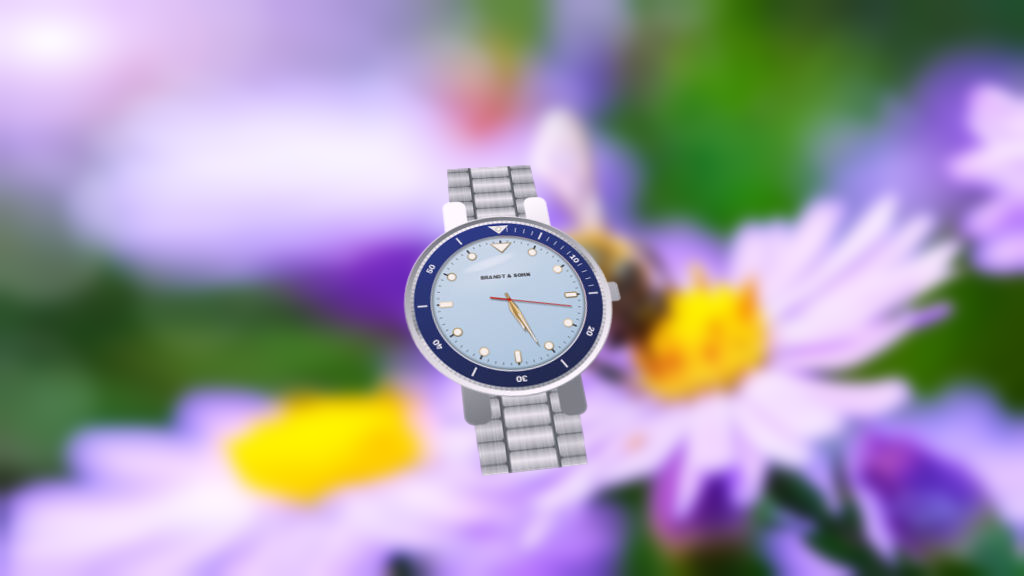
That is 5.26.17
